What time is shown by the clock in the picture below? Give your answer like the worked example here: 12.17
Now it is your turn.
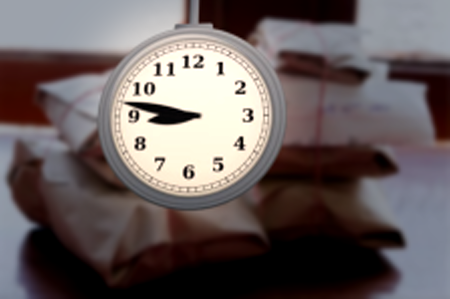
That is 8.47
